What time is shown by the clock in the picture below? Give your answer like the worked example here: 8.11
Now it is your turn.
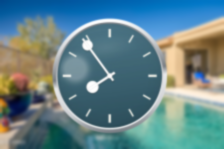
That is 7.54
